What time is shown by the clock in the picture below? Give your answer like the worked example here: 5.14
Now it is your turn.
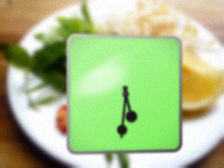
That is 5.31
